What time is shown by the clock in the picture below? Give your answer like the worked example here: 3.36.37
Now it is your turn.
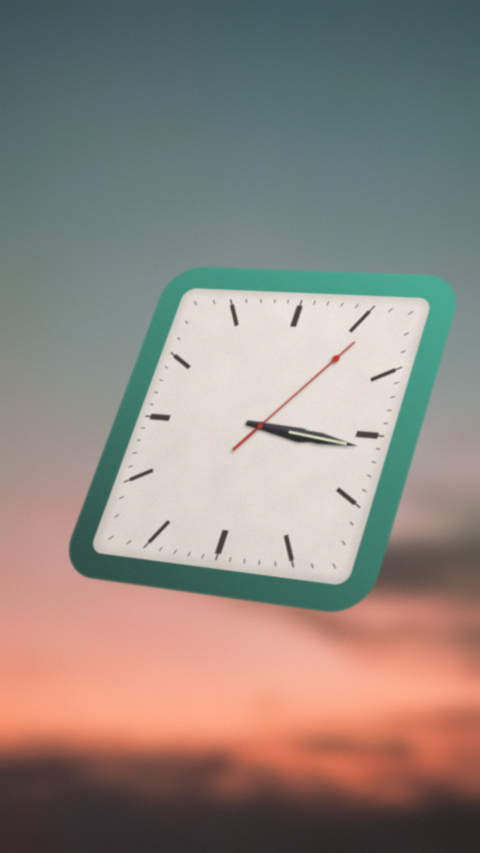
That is 3.16.06
